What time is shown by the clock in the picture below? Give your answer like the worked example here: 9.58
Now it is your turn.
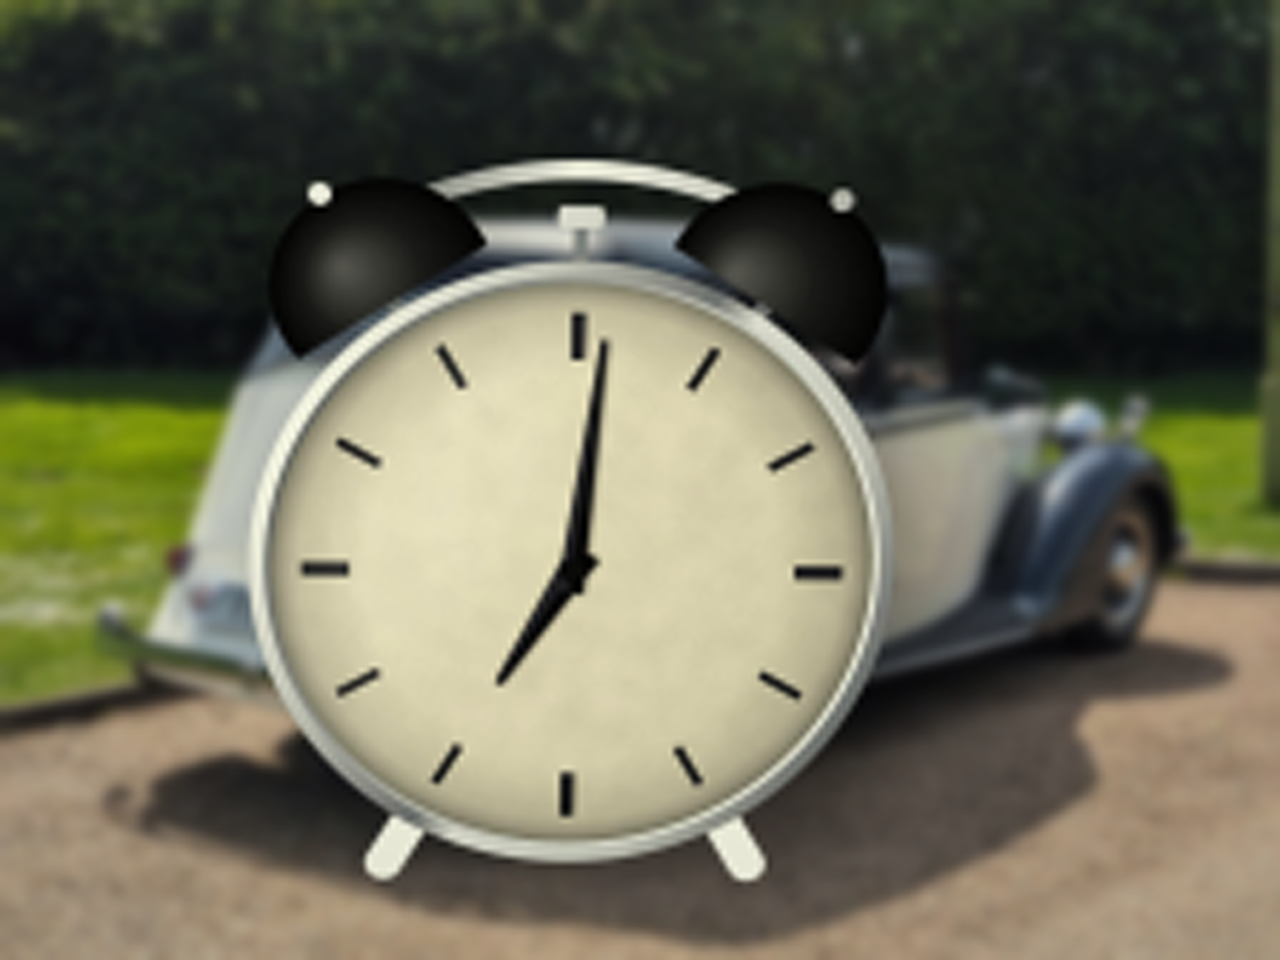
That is 7.01
